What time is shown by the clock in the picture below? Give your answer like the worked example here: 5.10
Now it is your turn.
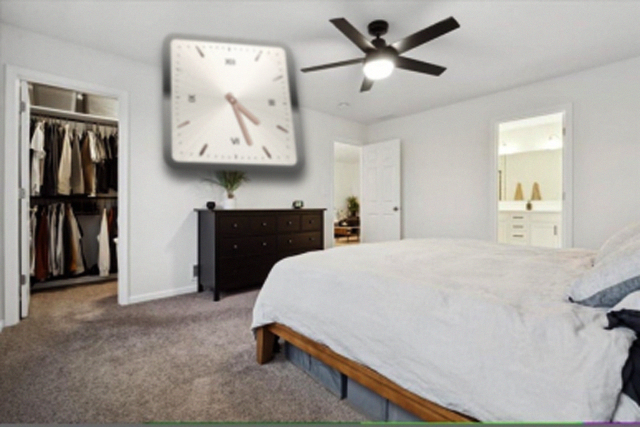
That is 4.27
